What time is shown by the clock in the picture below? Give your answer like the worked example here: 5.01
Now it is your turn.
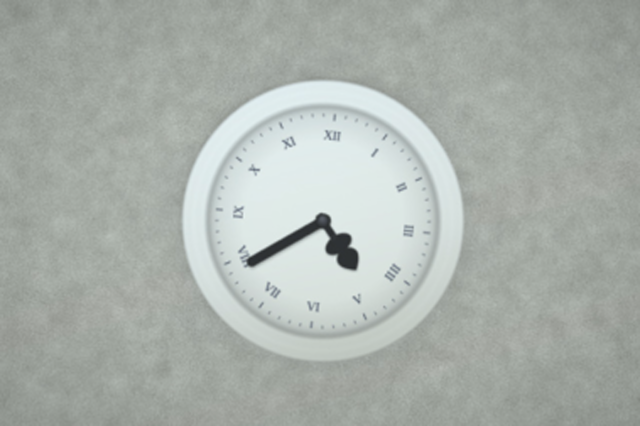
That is 4.39
